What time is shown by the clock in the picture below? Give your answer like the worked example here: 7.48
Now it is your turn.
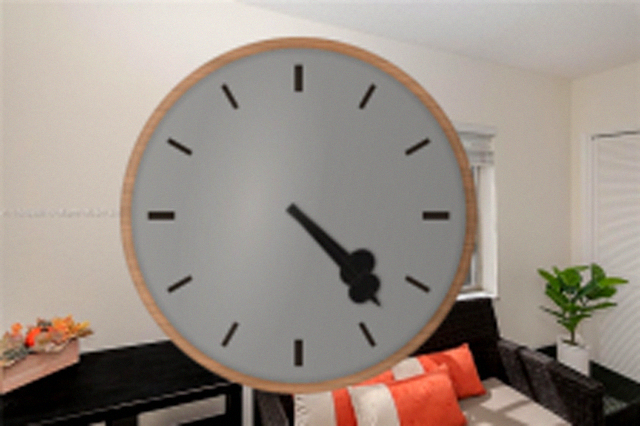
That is 4.23
